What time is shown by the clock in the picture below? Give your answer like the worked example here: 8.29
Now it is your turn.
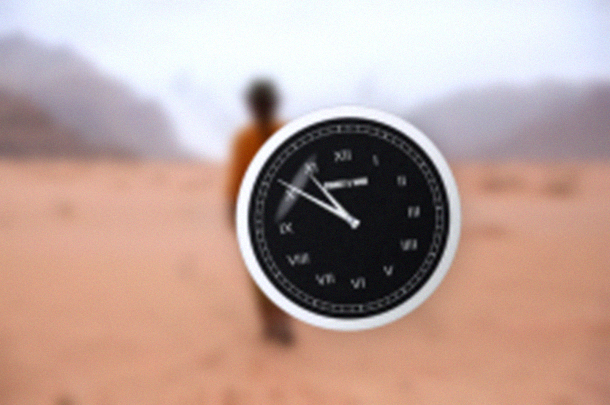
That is 10.51
